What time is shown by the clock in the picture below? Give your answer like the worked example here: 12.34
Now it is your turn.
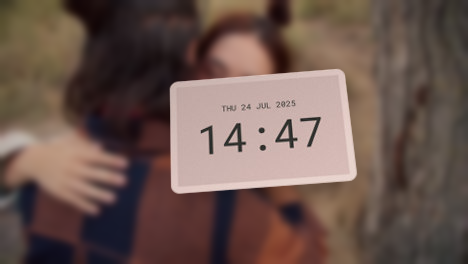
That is 14.47
